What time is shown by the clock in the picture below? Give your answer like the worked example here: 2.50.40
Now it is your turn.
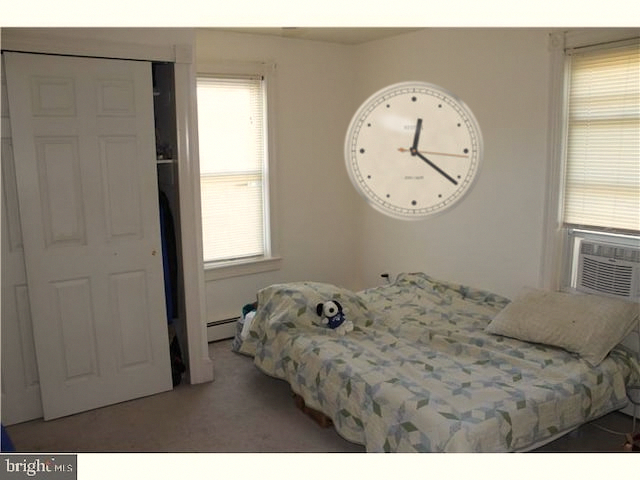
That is 12.21.16
